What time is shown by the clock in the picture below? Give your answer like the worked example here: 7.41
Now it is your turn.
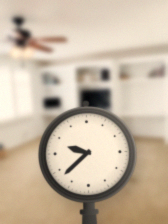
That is 9.38
